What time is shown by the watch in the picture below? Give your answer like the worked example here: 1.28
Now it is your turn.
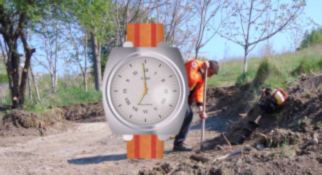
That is 6.59
